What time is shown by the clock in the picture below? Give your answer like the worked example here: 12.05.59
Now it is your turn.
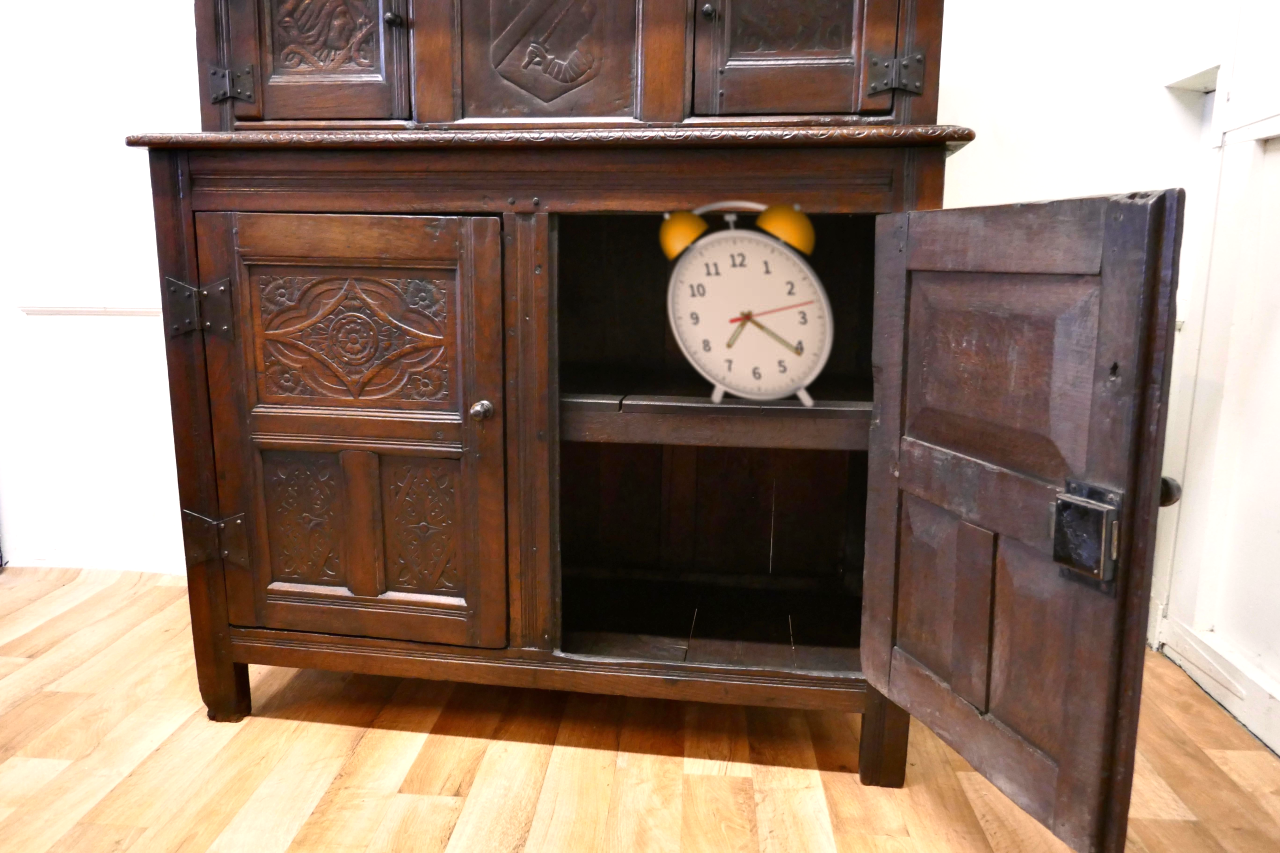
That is 7.21.13
